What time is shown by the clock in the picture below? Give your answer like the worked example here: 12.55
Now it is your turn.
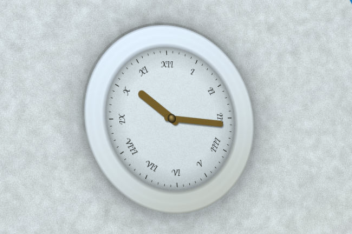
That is 10.16
